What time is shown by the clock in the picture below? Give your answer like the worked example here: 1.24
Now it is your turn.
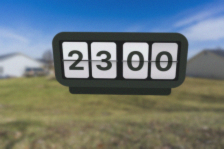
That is 23.00
